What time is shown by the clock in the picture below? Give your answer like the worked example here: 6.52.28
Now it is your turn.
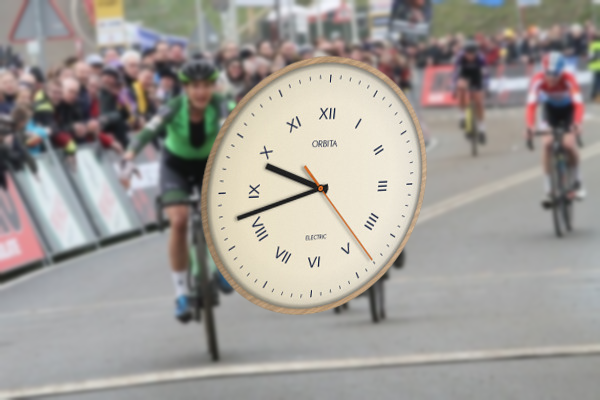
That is 9.42.23
